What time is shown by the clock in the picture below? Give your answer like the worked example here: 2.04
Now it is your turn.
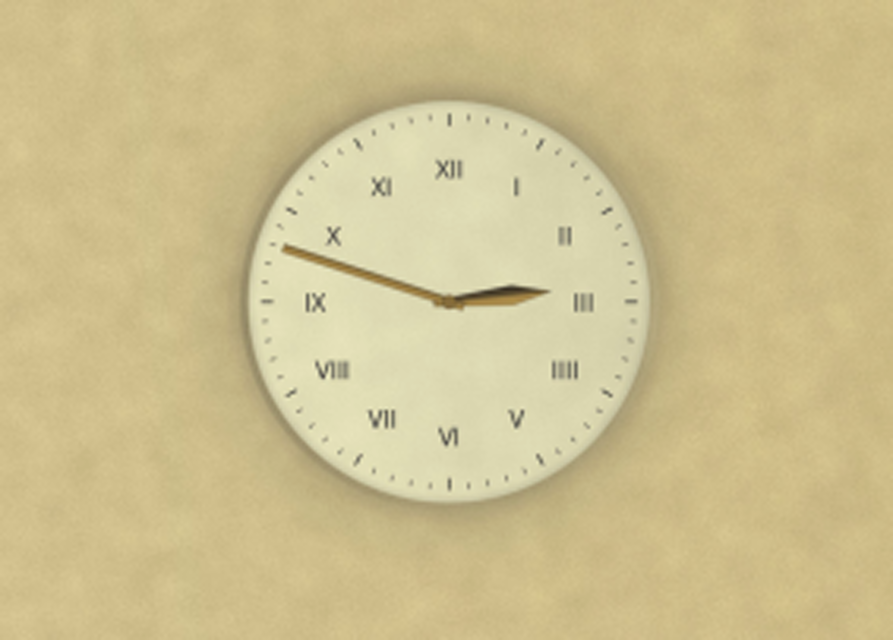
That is 2.48
